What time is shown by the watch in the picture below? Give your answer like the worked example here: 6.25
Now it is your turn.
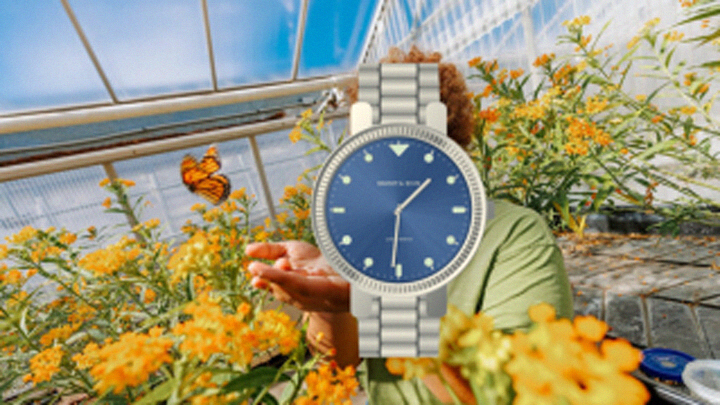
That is 1.31
